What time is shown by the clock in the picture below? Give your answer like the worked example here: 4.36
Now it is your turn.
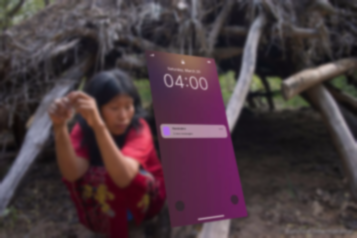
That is 4.00
